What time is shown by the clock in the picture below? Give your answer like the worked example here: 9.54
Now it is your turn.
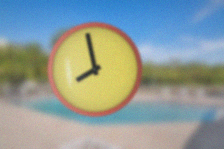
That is 7.58
